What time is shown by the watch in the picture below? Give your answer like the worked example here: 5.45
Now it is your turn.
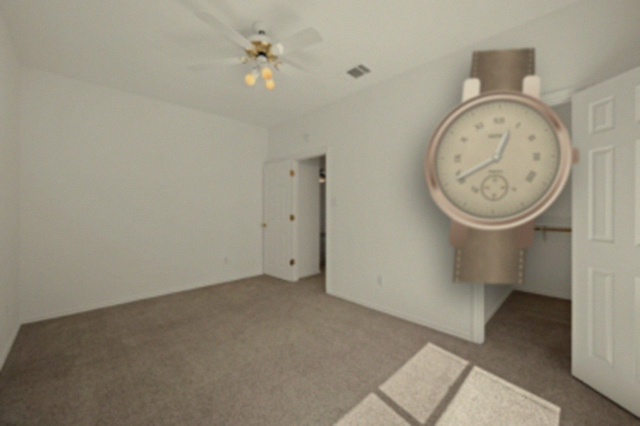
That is 12.40
